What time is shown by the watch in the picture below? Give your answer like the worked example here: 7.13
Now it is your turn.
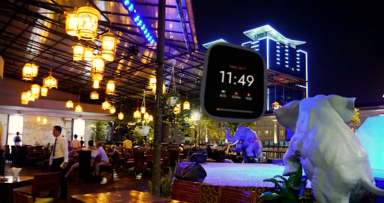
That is 11.49
